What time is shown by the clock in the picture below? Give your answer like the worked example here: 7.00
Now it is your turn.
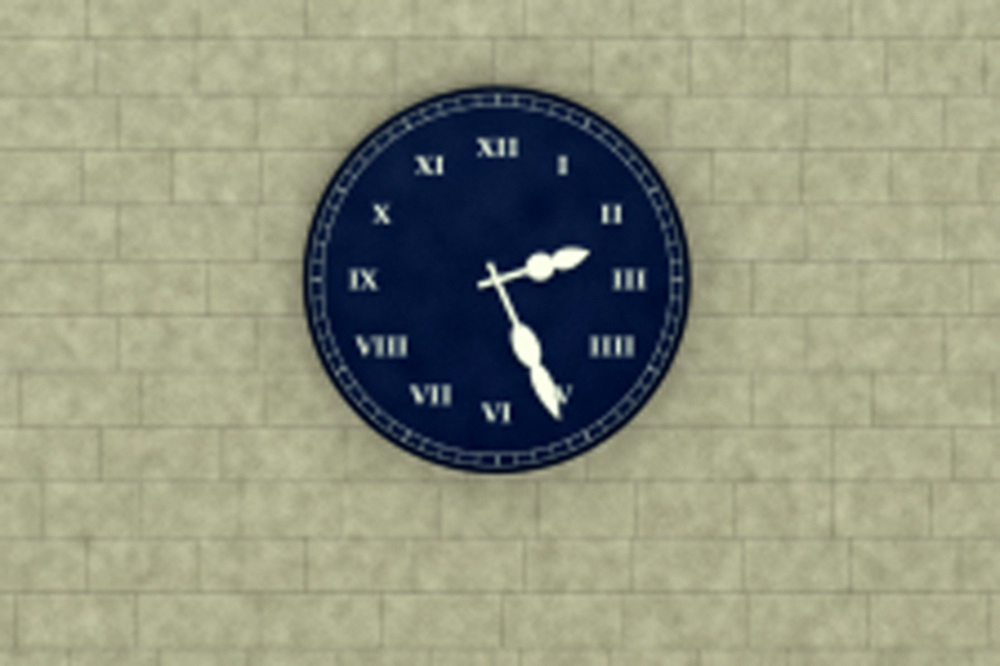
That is 2.26
